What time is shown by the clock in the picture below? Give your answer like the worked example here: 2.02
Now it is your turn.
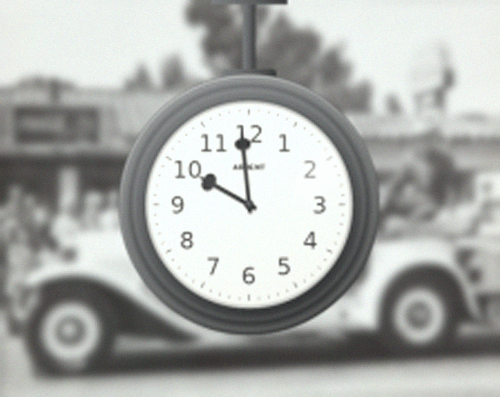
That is 9.59
